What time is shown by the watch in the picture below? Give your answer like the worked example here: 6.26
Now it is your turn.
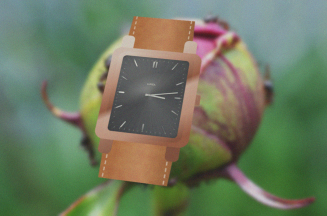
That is 3.13
